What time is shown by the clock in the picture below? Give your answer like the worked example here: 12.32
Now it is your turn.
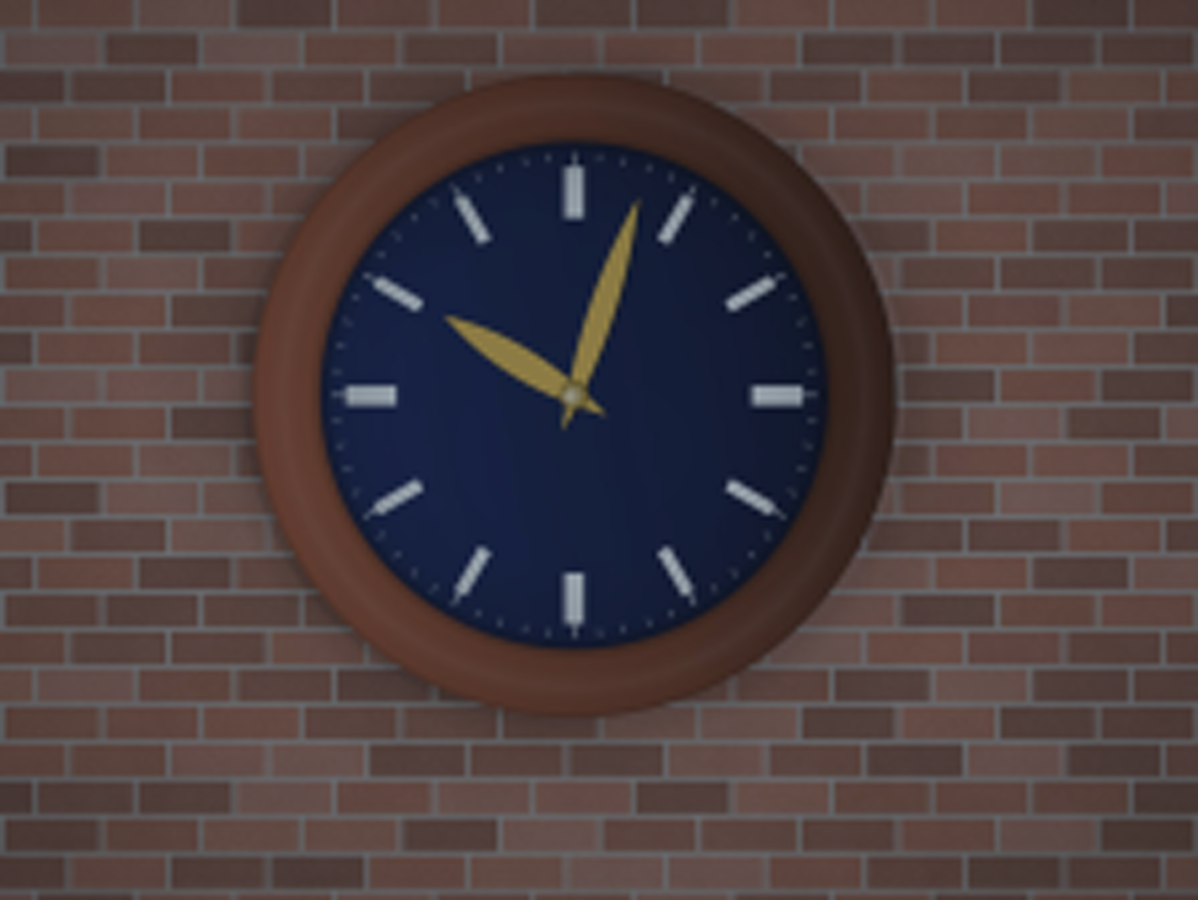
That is 10.03
